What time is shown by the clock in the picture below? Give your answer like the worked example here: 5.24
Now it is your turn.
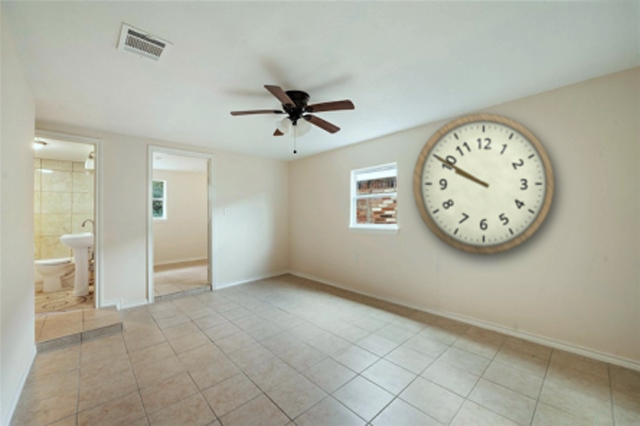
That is 9.50
